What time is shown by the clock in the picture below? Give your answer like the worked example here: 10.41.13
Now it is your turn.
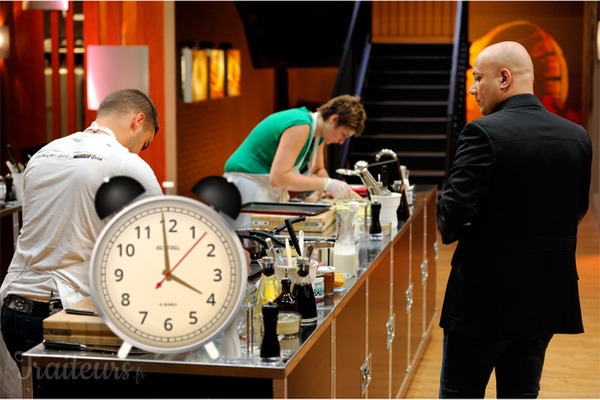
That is 3.59.07
